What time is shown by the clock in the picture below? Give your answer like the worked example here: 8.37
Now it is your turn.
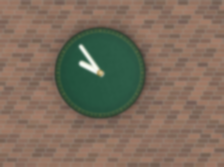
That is 9.54
